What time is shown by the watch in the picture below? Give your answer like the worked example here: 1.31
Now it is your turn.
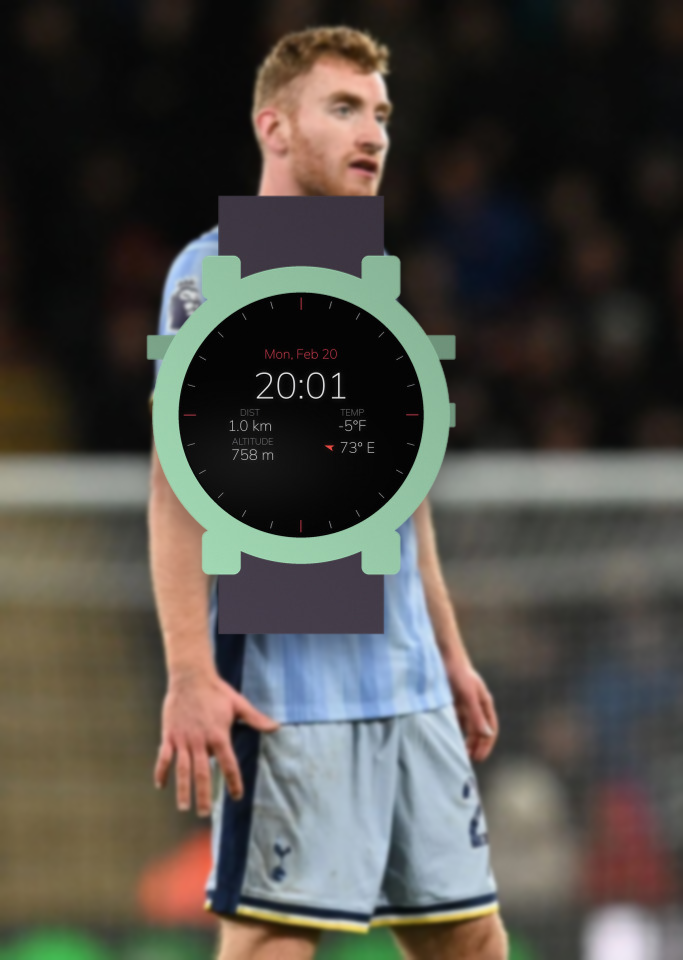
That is 20.01
